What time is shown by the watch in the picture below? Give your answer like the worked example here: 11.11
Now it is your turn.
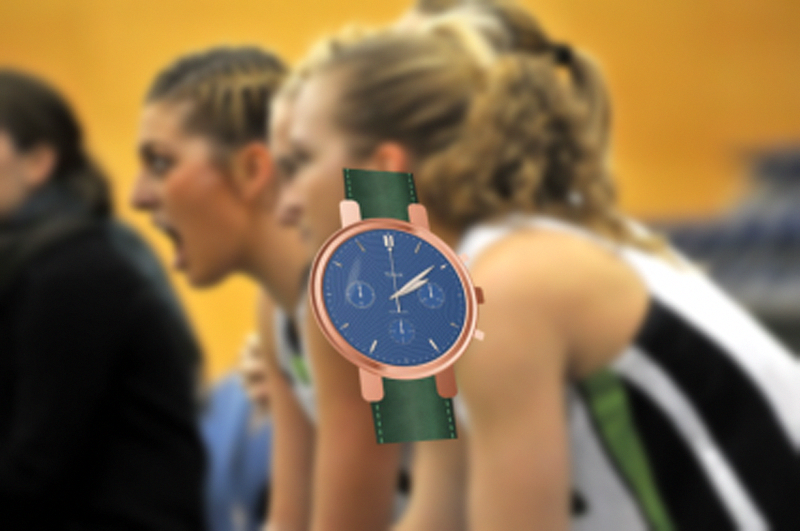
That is 2.09
